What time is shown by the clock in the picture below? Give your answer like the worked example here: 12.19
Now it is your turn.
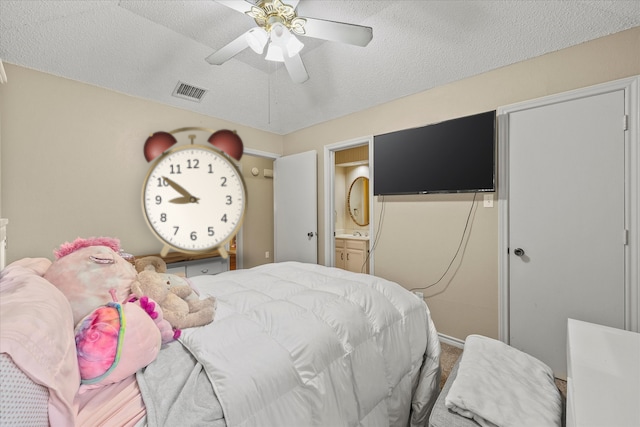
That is 8.51
